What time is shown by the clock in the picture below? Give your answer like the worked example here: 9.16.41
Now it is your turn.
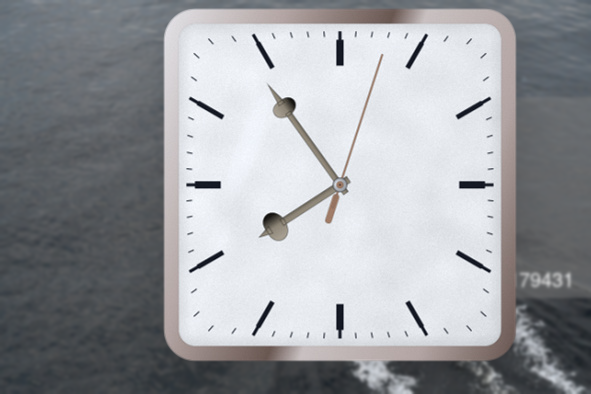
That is 7.54.03
